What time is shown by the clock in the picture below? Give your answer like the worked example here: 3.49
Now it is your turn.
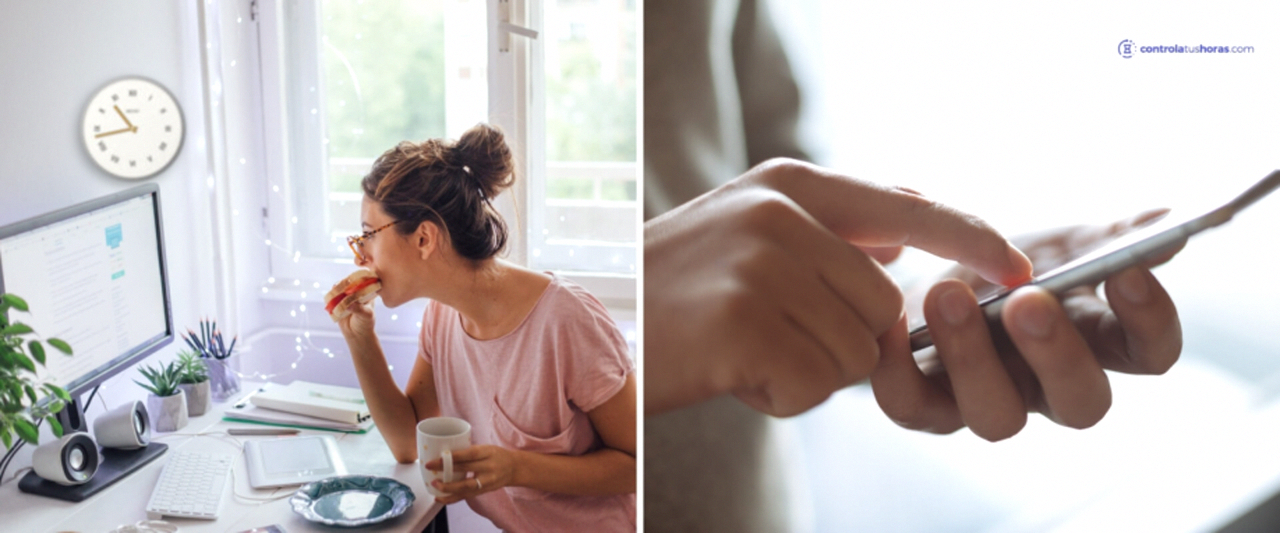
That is 10.43
